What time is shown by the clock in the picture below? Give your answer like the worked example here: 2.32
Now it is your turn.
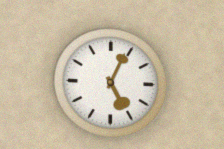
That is 5.04
